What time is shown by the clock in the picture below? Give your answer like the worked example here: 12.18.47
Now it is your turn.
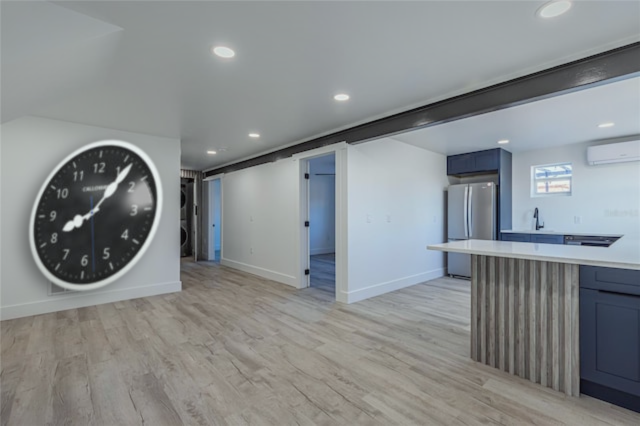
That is 8.06.28
